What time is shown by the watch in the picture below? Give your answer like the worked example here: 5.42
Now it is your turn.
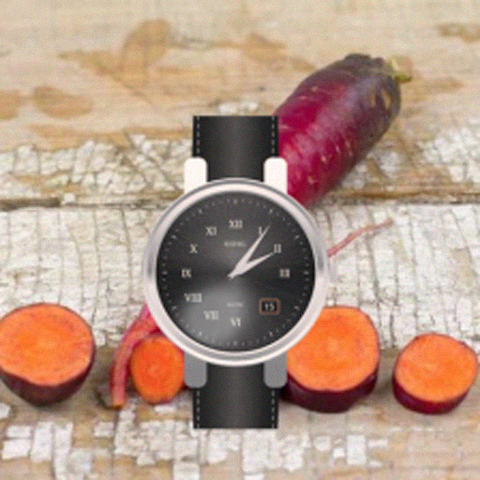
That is 2.06
